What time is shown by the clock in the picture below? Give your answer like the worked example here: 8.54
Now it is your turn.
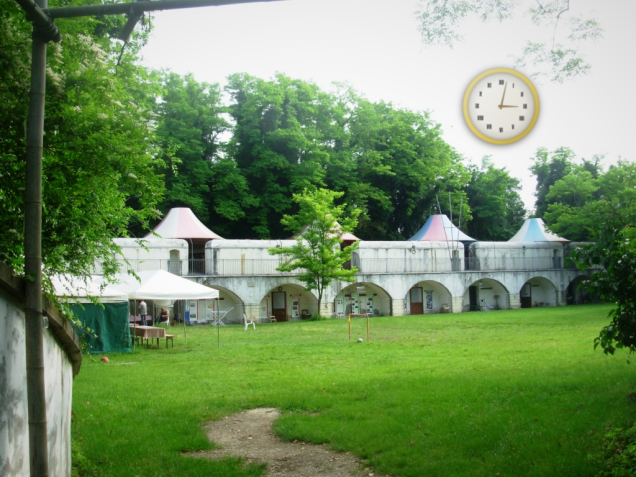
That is 3.02
